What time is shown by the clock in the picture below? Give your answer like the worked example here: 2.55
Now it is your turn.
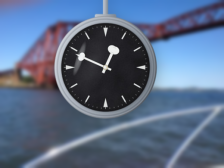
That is 12.49
